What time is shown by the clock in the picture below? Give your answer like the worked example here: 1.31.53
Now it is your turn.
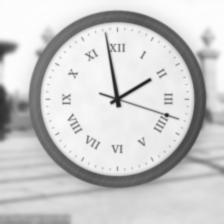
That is 1.58.18
